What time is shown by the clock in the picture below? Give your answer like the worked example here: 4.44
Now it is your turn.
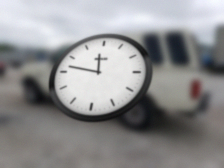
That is 11.47
